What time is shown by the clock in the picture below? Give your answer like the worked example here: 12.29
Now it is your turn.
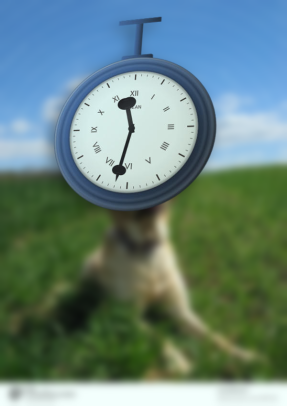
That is 11.32
